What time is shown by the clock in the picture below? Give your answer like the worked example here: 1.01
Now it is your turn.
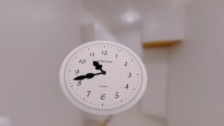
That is 10.42
